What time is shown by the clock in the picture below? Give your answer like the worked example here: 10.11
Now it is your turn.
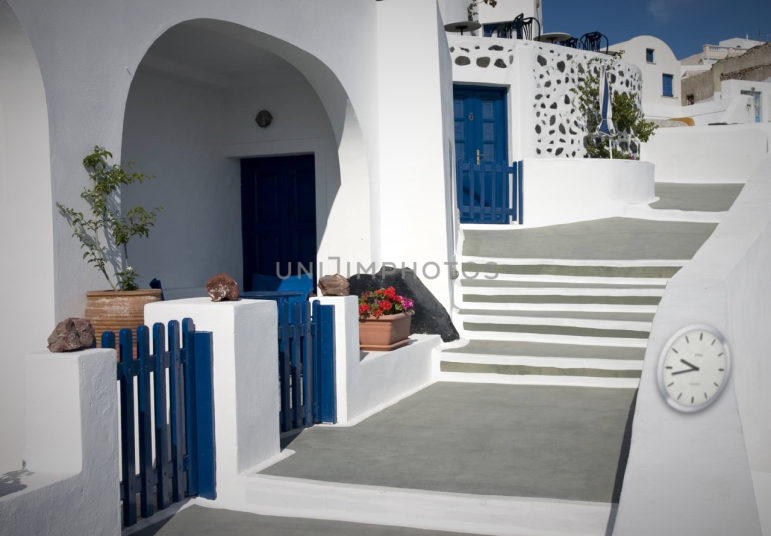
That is 9.43
